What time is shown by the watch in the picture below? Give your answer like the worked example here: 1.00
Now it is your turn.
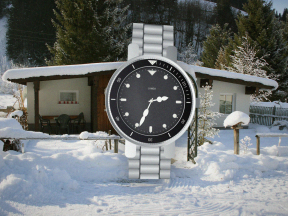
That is 2.34
